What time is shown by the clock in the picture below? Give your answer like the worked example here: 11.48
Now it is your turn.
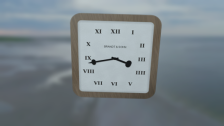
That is 3.43
